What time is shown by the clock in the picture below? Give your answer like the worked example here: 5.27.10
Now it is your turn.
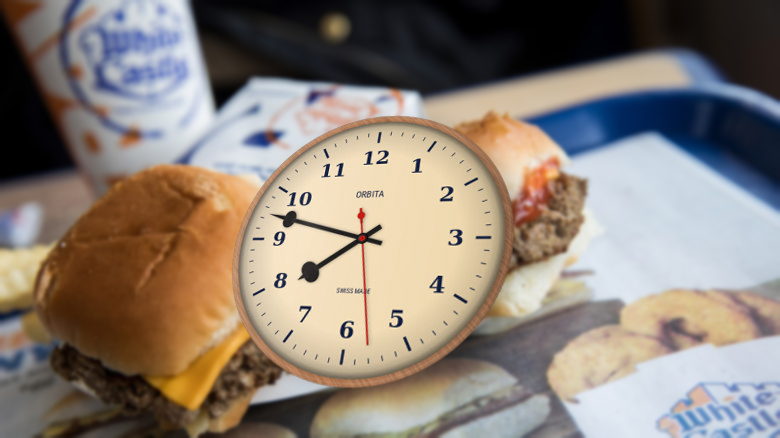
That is 7.47.28
